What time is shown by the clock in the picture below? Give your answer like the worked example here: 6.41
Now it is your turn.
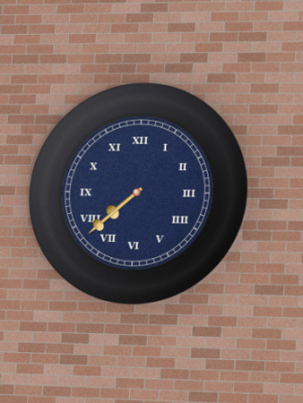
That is 7.38
